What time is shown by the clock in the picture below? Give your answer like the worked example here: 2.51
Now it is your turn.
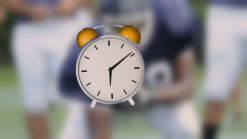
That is 6.09
